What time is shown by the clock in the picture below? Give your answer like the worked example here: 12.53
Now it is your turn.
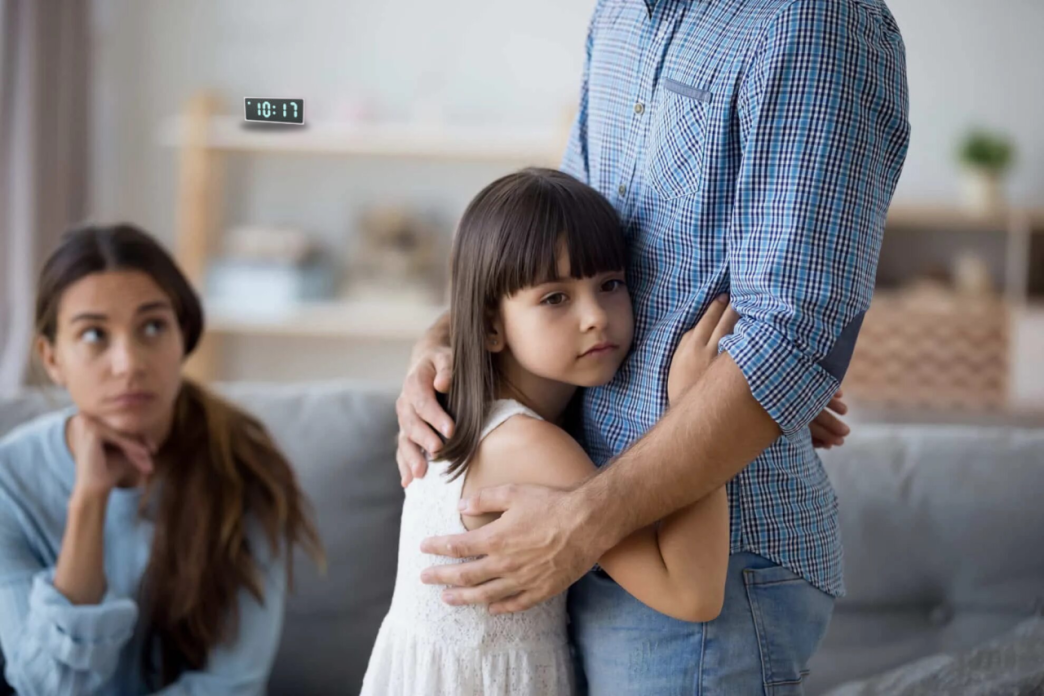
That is 10.17
